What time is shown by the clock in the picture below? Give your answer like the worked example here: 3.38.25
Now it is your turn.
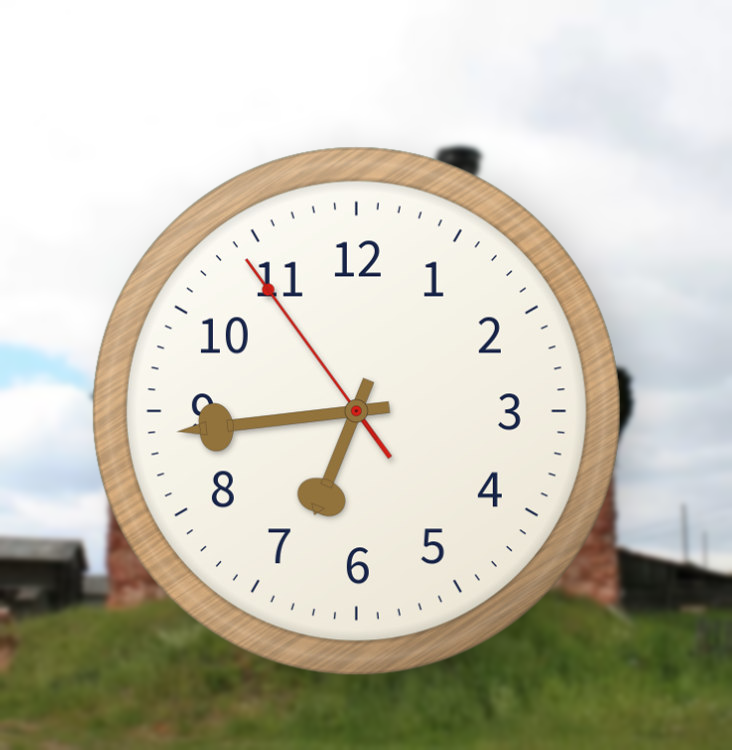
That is 6.43.54
